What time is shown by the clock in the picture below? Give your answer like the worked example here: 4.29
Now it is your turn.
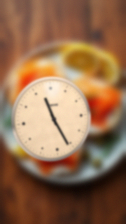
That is 11.26
